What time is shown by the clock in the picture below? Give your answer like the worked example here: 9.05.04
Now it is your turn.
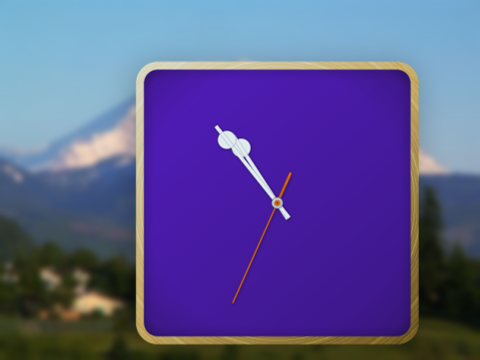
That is 10.53.34
